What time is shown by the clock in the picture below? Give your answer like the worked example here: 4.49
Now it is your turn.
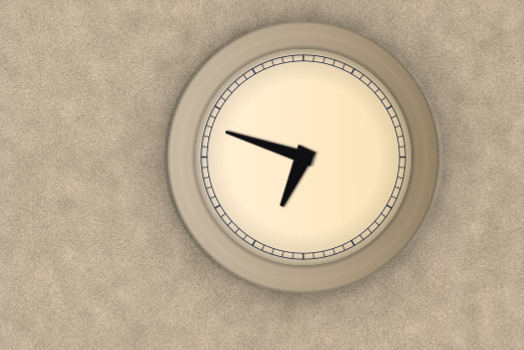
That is 6.48
